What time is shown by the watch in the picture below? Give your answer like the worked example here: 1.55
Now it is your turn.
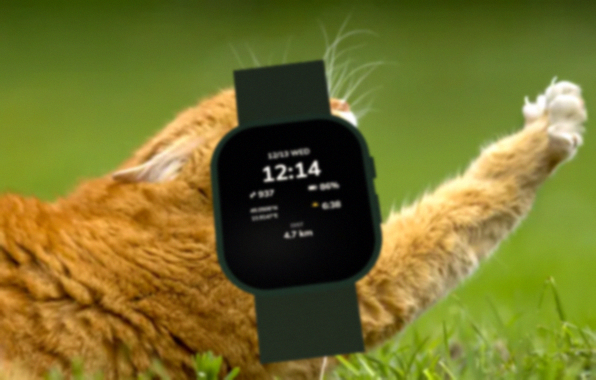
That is 12.14
